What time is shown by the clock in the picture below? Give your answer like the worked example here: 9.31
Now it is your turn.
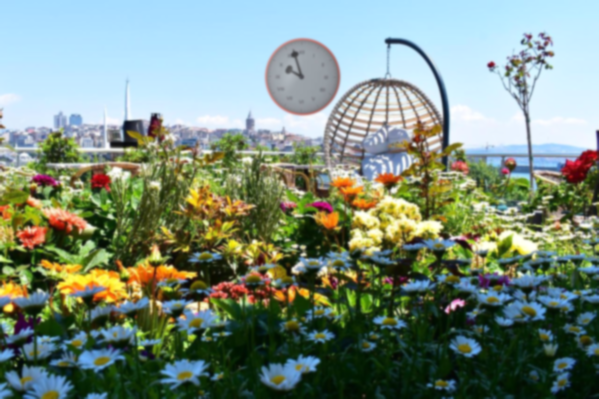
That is 9.57
